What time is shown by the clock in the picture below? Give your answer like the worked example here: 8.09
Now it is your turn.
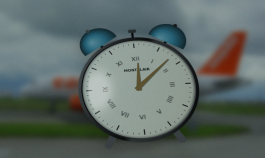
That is 12.08
